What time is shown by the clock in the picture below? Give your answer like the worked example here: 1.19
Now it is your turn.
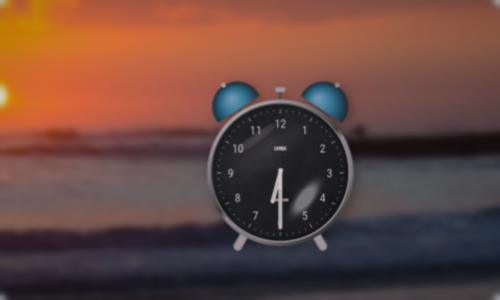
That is 6.30
